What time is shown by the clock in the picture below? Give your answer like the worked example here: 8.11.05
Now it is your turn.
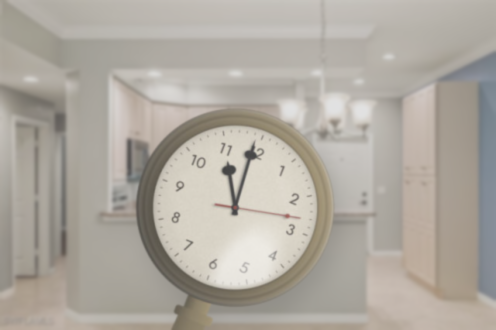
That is 10.59.13
